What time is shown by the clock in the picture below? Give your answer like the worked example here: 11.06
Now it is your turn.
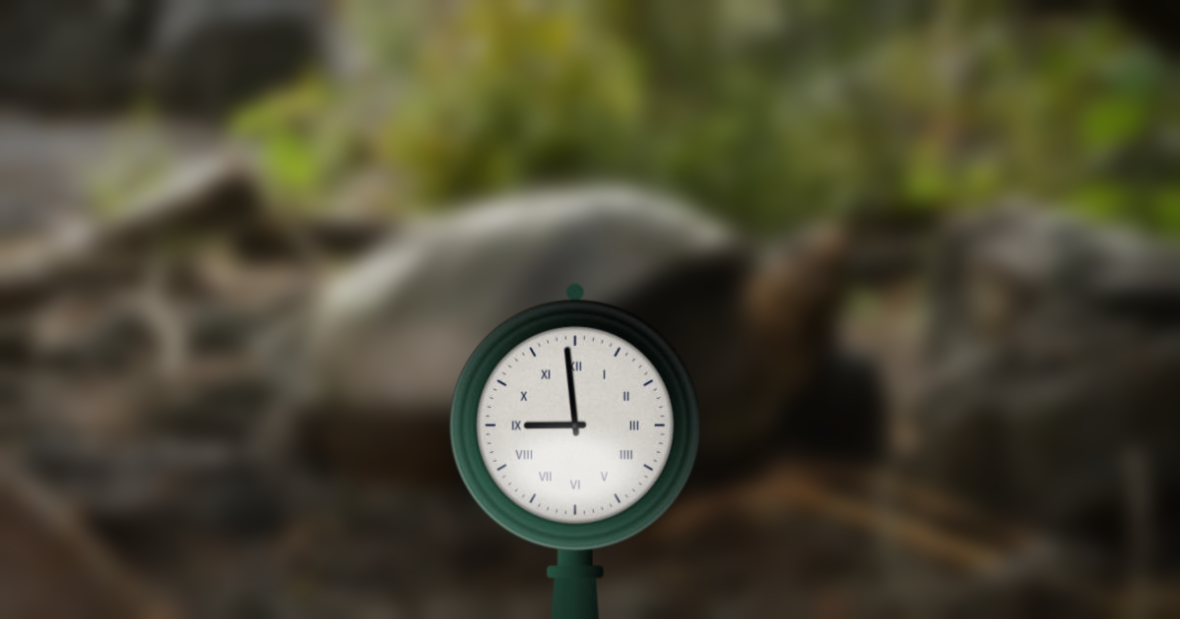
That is 8.59
